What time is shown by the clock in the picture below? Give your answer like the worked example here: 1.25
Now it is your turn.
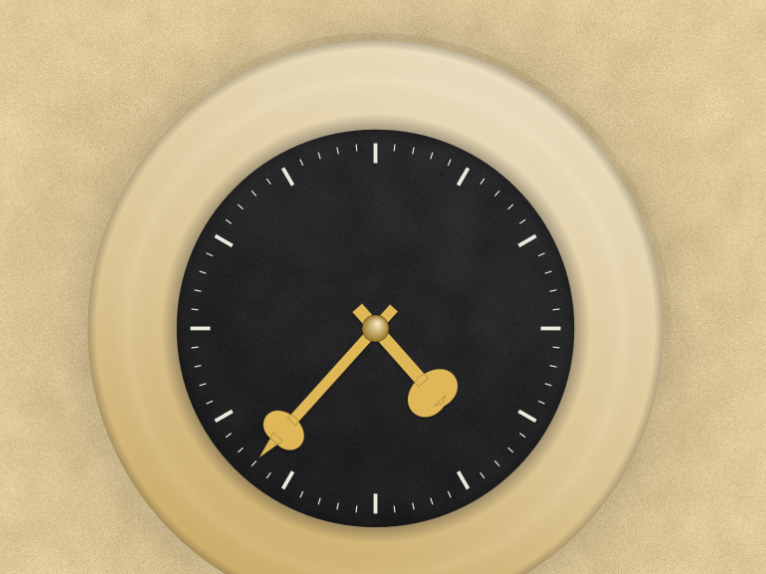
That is 4.37
